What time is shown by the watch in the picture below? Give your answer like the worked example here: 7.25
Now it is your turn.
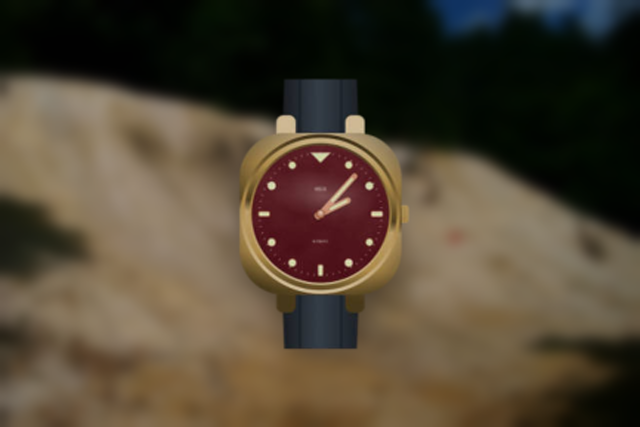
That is 2.07
